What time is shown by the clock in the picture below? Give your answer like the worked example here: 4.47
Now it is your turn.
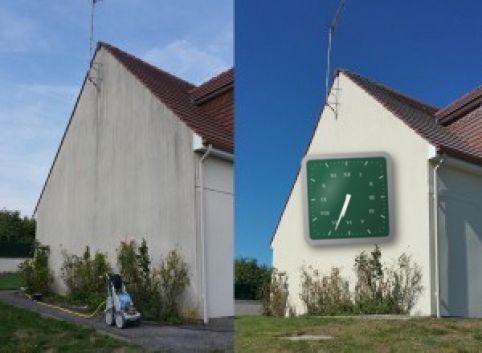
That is 6.34
